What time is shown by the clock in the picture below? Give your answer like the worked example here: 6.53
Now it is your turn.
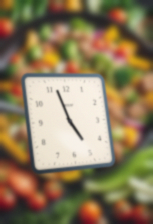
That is 4.57
